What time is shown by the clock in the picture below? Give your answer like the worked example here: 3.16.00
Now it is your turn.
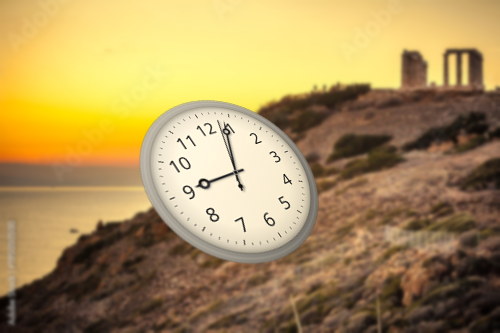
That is 9.04.03
